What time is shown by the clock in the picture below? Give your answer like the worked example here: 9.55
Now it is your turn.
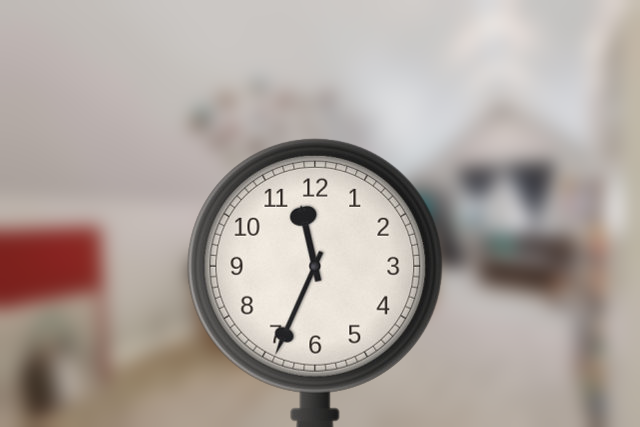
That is 11.34
